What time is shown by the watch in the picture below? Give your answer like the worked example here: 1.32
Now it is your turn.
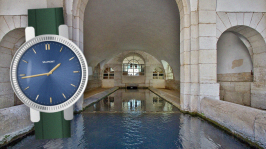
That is 1.44
